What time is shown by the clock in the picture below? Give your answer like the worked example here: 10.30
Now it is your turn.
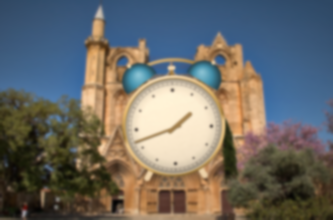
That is 1.42
